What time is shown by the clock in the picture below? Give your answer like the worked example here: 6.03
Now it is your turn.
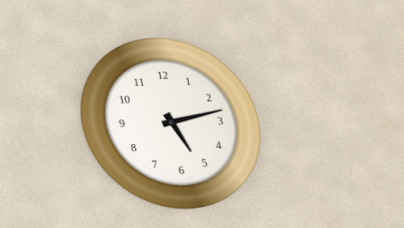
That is 5.13
